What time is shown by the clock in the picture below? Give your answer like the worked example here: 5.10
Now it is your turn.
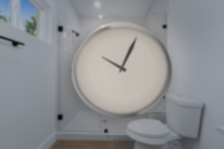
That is 10.04
